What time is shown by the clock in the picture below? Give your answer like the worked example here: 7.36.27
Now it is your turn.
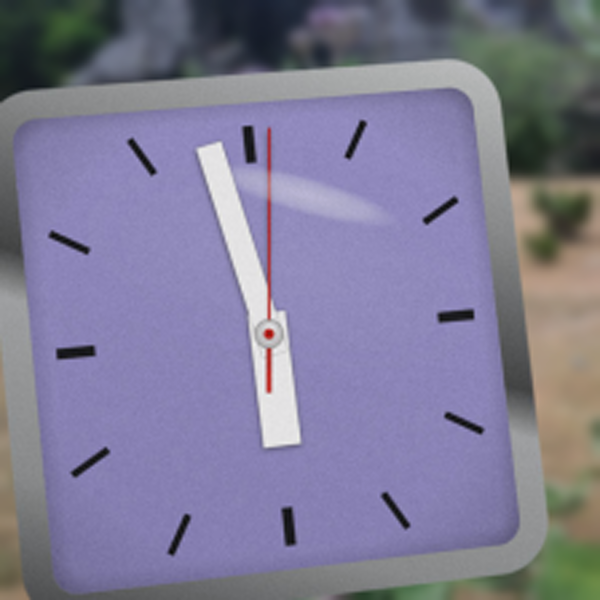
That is 5.58.01
